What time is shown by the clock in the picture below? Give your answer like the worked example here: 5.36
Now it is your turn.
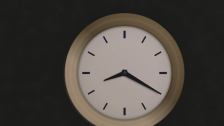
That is 8.20
